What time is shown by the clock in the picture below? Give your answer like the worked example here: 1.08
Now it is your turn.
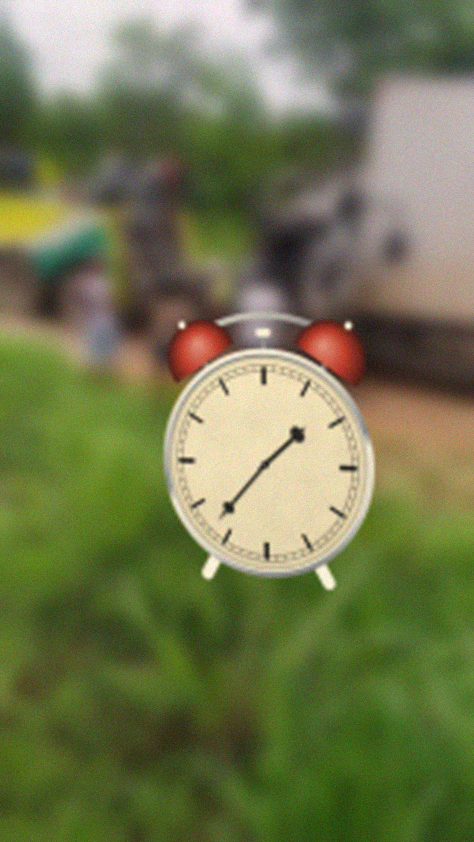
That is 1.37
